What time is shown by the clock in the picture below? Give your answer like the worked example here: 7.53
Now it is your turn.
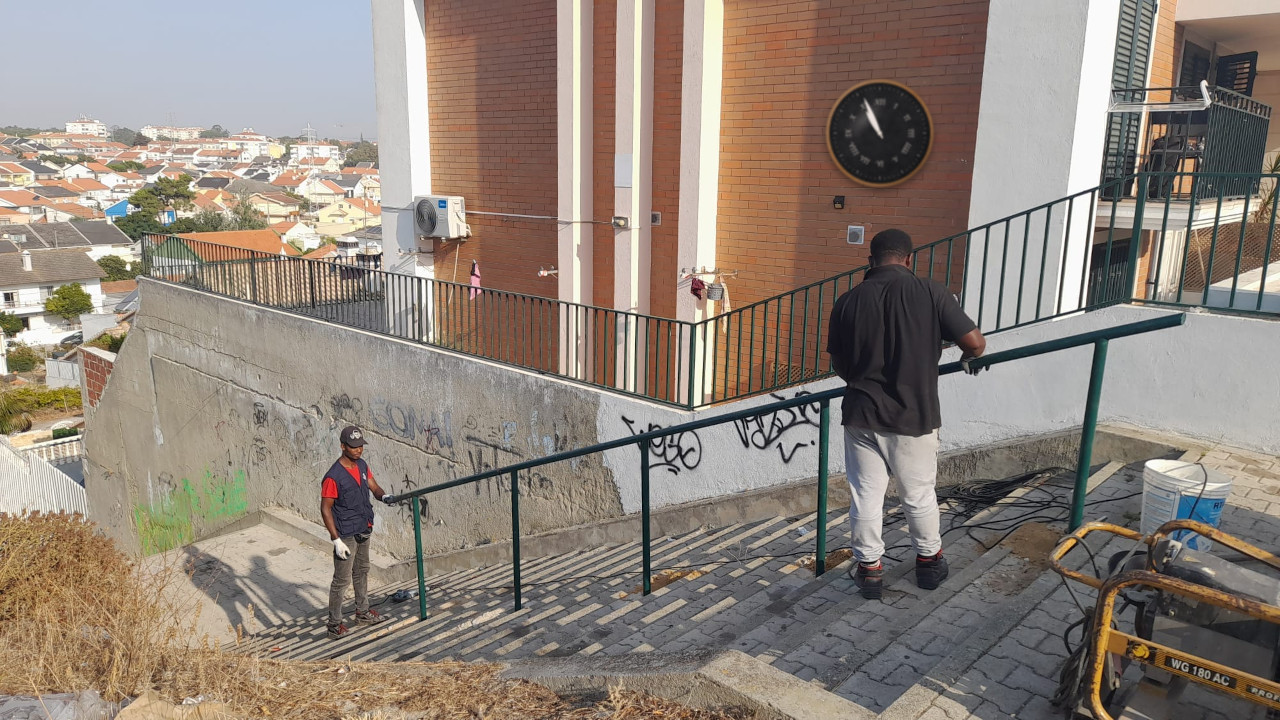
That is 10.56
